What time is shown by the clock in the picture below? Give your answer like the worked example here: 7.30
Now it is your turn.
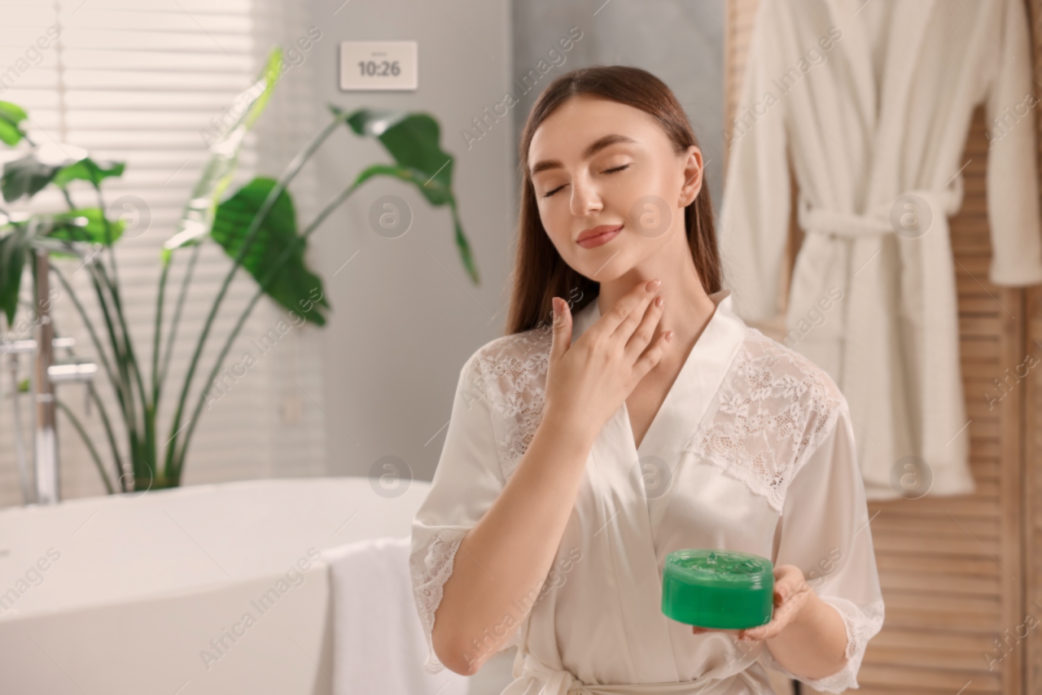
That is 10.26
